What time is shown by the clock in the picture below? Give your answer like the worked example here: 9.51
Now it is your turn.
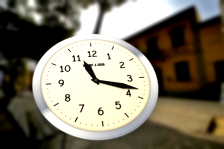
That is 11.18
